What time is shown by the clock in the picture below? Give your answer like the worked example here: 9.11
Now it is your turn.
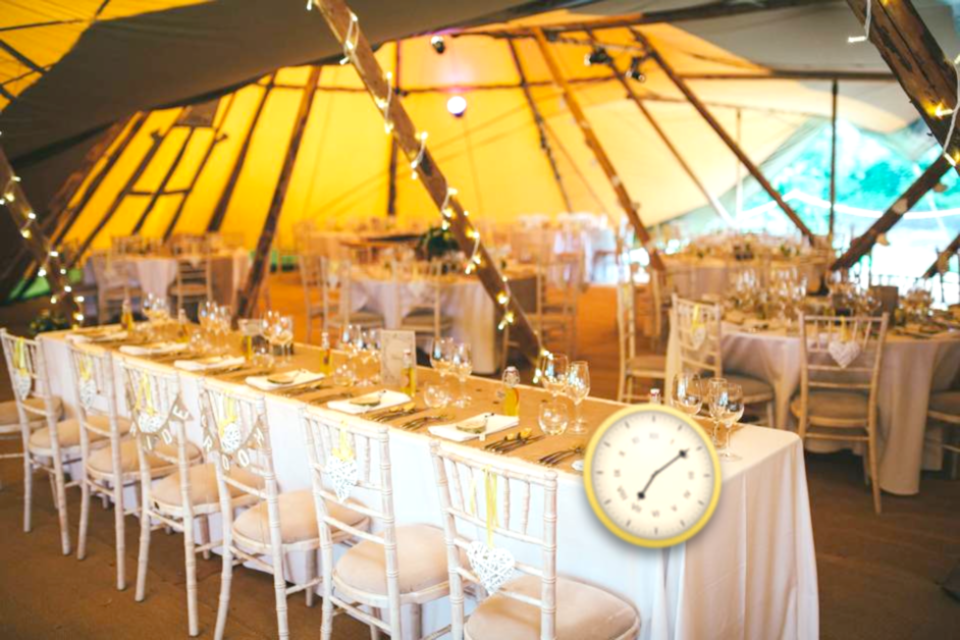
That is 7.09
